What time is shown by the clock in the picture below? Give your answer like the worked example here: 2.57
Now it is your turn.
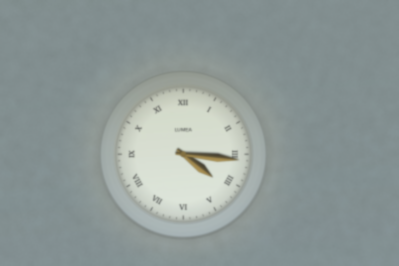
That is 4.16
